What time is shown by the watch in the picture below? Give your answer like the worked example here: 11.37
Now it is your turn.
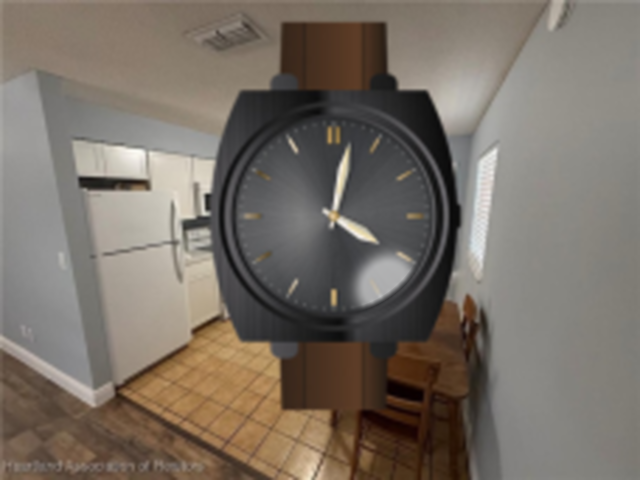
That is 4.02
